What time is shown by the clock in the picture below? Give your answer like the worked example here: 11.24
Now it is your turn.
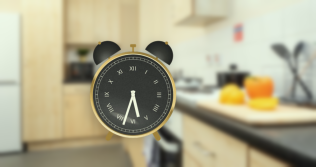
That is 5.33
